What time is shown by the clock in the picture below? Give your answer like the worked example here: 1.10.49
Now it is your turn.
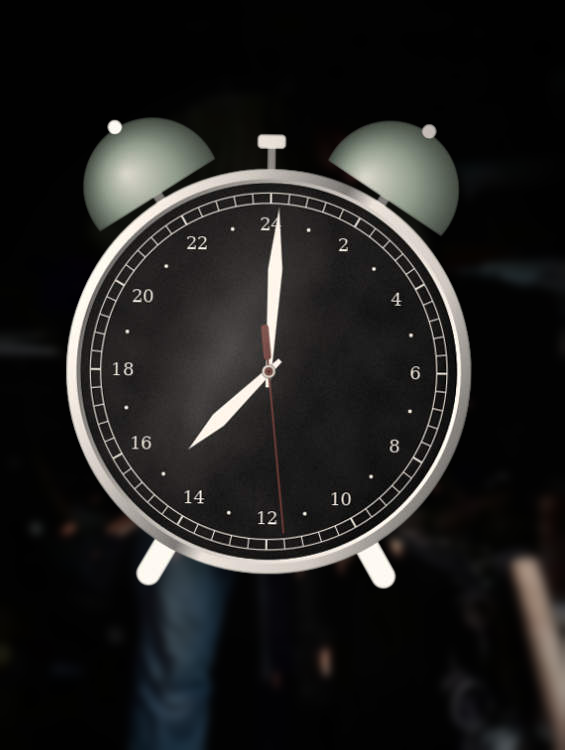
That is 15.00.29
